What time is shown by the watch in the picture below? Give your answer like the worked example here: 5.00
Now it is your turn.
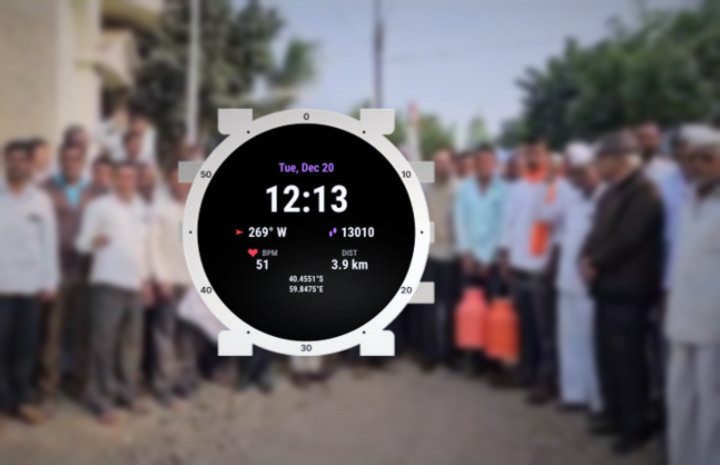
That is 12.13
